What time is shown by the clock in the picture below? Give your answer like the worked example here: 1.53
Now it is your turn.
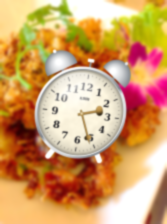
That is 2.26
